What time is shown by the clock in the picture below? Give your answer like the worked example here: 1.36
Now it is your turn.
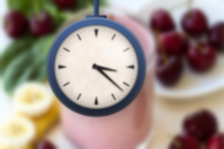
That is 3.22
